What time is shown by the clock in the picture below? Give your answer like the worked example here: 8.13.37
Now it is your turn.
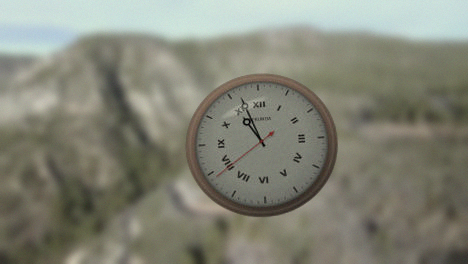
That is 10.56.39
